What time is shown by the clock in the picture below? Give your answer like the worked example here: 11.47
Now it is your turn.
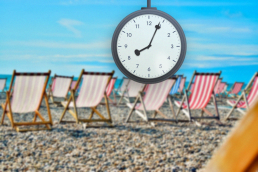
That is 8.04
